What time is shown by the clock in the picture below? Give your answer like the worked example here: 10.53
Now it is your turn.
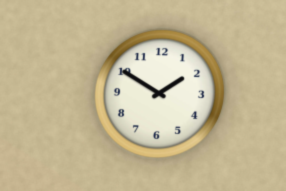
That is 1.50
